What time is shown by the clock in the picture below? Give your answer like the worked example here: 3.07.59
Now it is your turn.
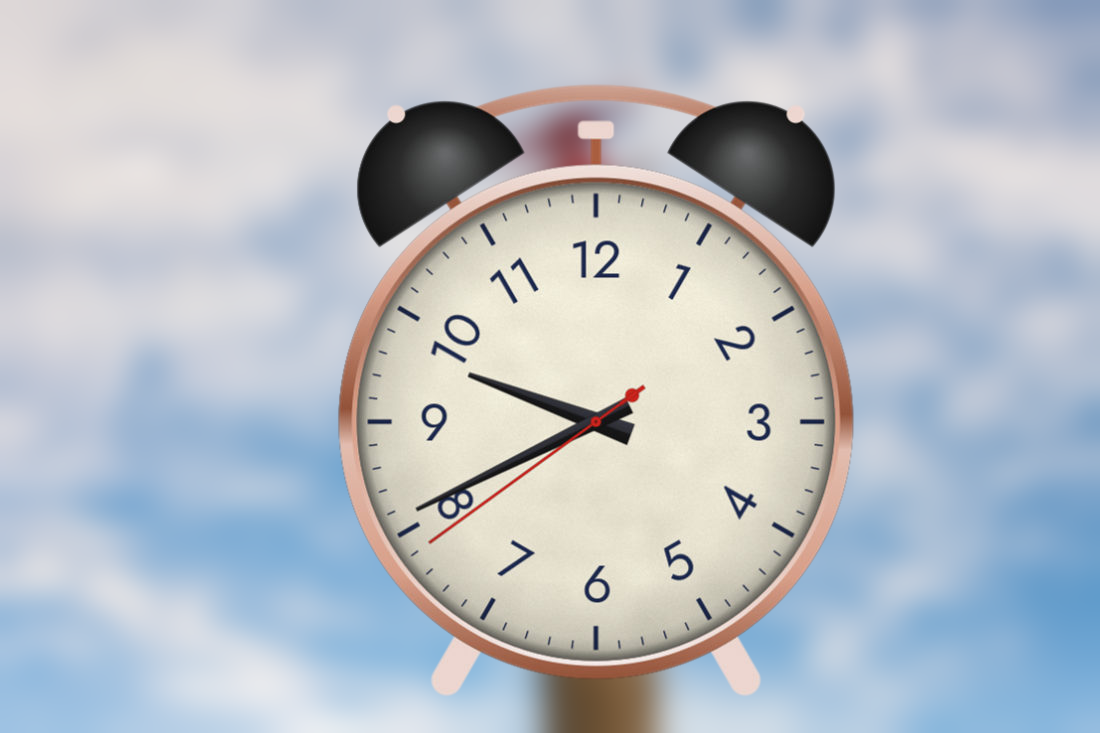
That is 9.40.39
